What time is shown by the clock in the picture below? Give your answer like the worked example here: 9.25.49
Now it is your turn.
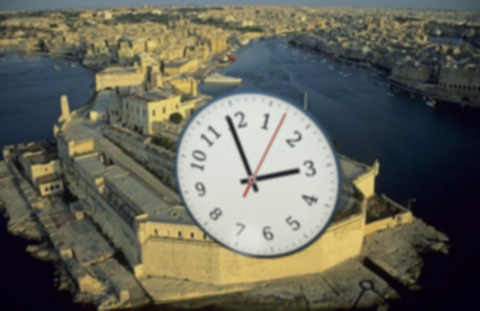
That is 2.59.07
